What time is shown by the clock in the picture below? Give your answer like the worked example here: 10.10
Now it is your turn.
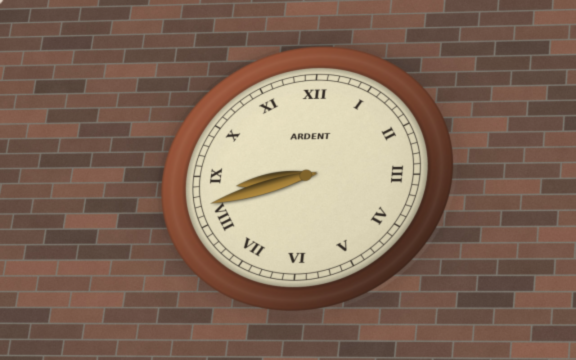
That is 8.42
